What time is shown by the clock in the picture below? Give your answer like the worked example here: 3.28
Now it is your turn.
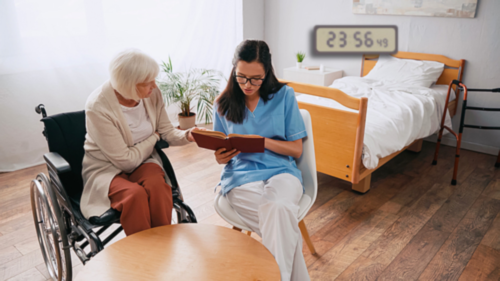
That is 23.56
